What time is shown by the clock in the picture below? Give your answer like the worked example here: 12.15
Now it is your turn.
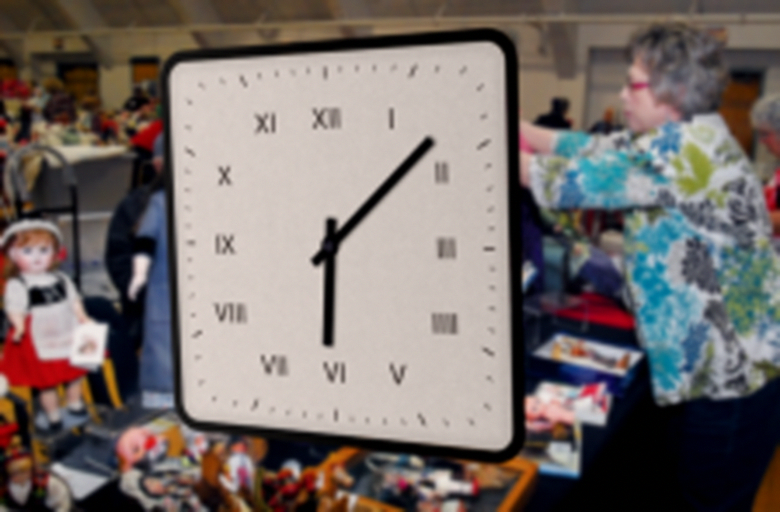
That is 6.08
